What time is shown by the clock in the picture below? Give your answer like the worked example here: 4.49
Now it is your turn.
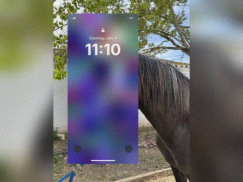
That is 11.10
